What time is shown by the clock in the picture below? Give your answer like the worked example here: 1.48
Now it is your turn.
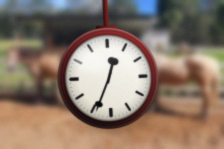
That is 12.34
